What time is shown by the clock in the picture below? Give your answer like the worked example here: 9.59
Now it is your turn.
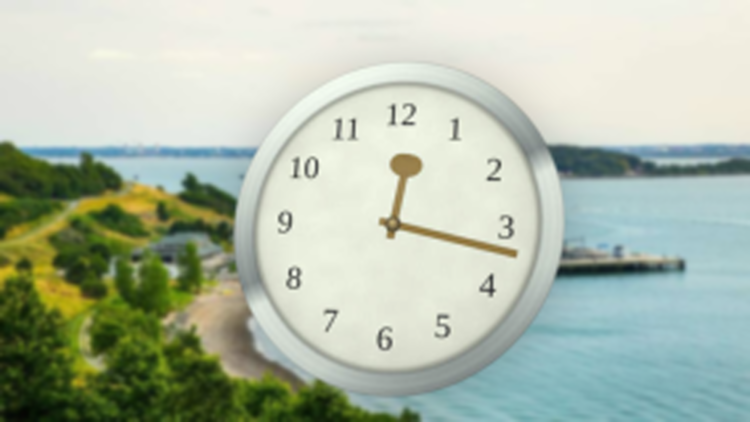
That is 12.17
